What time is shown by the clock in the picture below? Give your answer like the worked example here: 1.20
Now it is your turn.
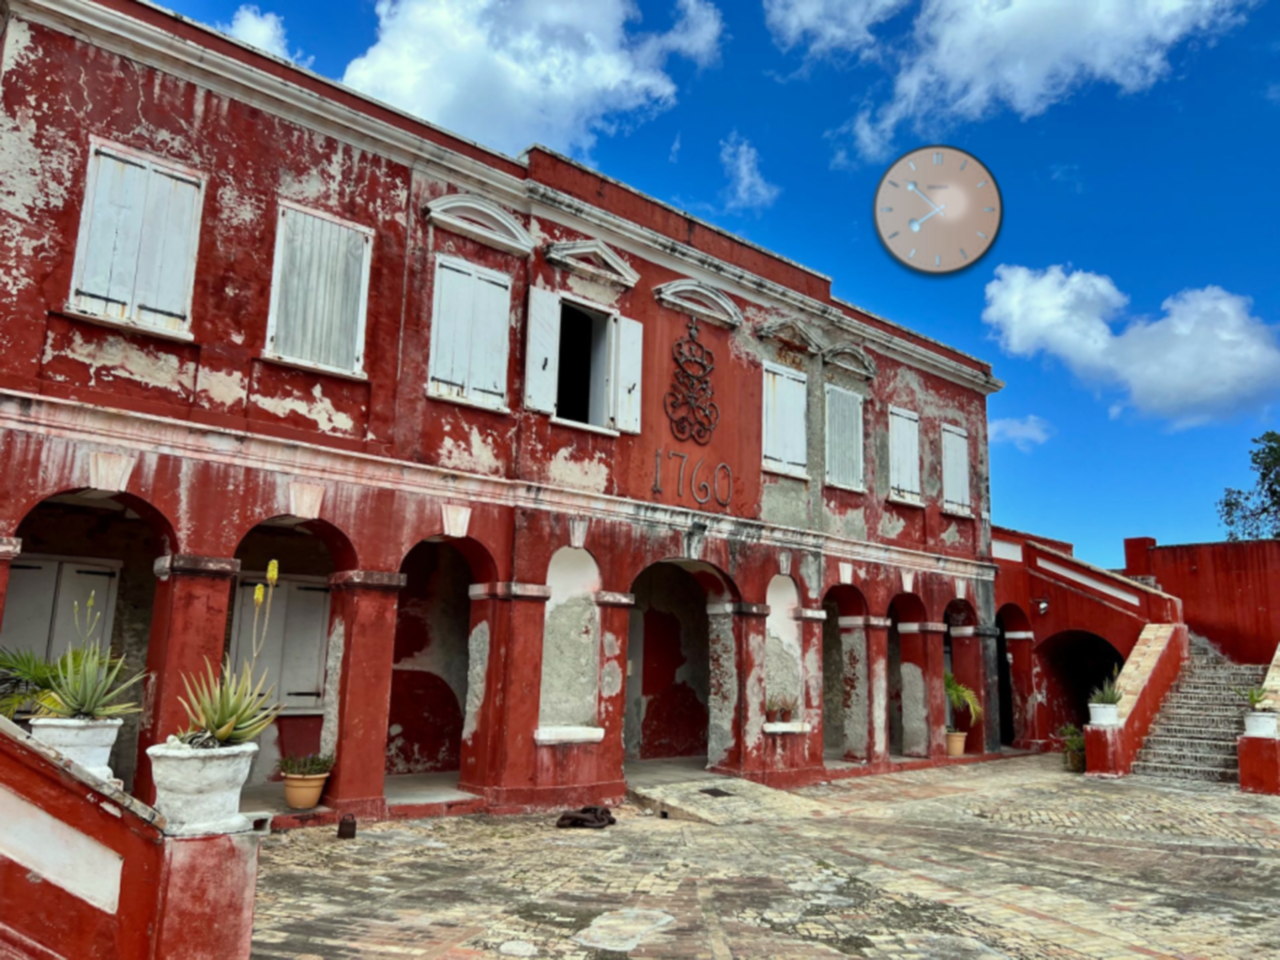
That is 7.52
